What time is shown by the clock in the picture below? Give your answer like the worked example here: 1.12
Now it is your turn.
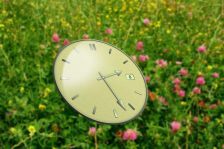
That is 2.27
